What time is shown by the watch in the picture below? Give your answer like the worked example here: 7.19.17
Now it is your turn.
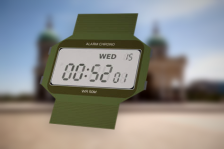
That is 0.52.01
